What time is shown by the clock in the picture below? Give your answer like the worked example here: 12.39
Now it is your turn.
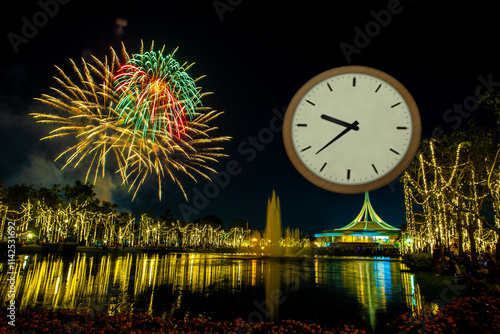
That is 9.38
